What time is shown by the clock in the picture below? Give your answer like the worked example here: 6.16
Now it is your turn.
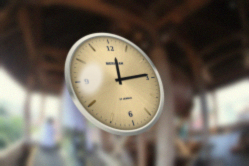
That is 12.14
